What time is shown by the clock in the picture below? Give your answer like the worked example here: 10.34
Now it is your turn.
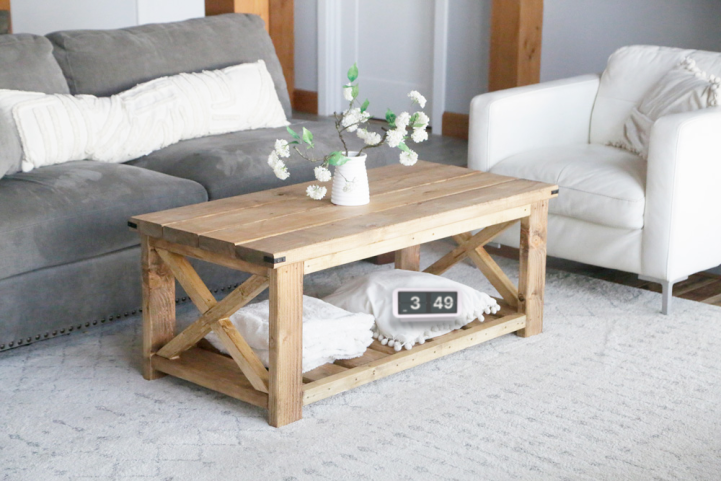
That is 3.49
